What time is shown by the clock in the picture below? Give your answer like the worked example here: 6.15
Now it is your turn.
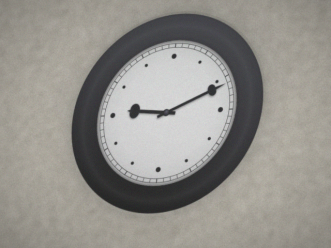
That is 9.11
